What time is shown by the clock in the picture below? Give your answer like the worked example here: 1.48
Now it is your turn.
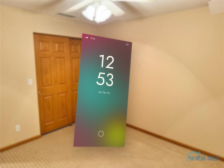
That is 12.53
